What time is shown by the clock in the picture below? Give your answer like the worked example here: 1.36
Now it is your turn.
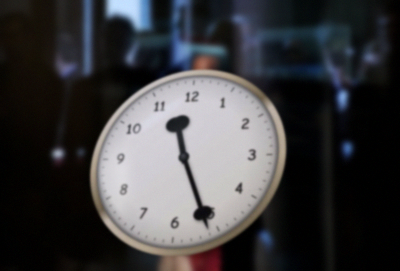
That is 11.26
